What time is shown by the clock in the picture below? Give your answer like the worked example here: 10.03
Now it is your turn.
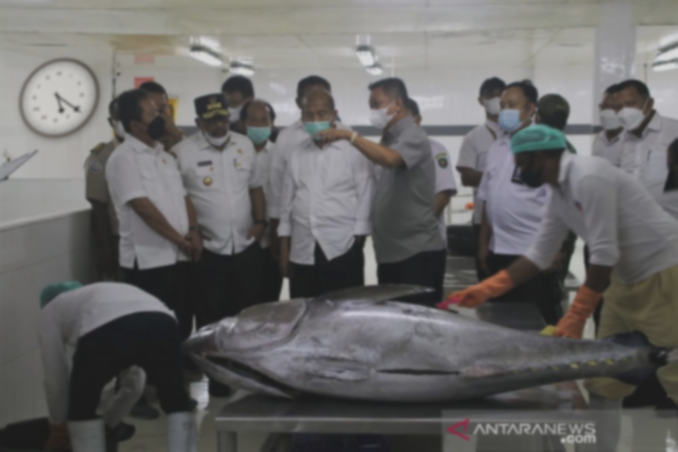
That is 5.21
